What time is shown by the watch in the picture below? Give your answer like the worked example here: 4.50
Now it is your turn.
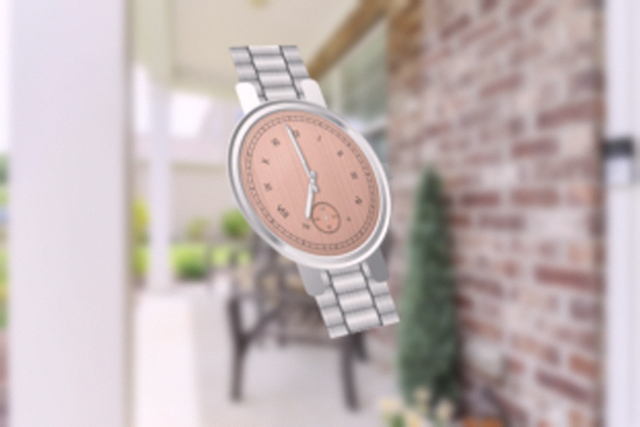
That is 6.59
